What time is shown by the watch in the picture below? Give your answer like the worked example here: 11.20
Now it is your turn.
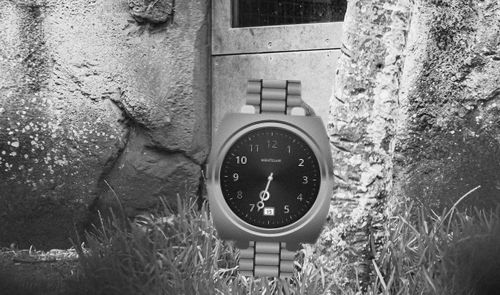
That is 6.33
